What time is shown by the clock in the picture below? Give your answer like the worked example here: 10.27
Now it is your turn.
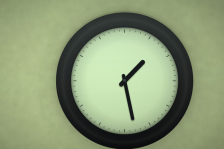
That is 1.28
